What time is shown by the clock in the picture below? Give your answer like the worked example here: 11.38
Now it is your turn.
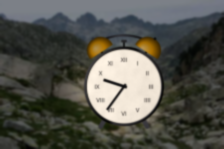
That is 9.36
